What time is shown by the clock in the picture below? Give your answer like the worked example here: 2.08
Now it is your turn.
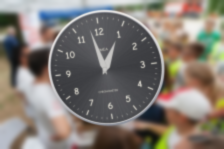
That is 12.58
